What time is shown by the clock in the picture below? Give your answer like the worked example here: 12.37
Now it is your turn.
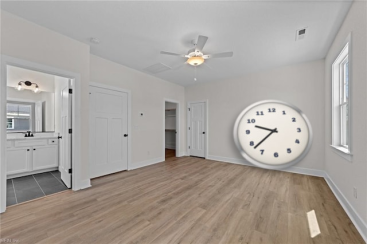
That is 9.38
